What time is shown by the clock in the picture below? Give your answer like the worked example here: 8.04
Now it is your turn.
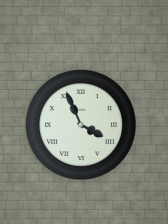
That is 3.56
